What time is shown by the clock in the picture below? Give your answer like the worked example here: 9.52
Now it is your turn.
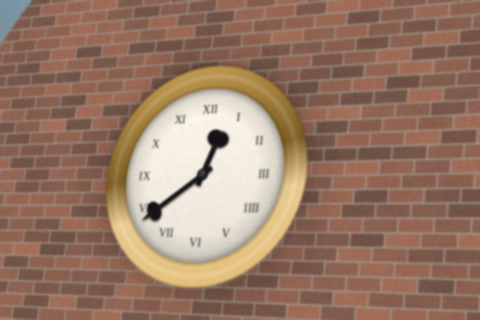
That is 12.39
